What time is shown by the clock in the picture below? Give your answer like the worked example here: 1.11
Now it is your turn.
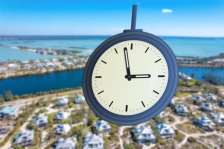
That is 2.58
